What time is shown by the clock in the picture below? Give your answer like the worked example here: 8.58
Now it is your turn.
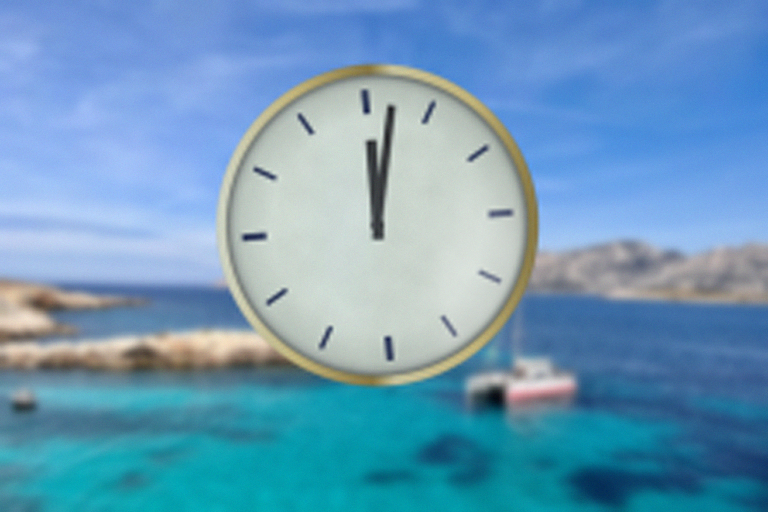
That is 12.02
